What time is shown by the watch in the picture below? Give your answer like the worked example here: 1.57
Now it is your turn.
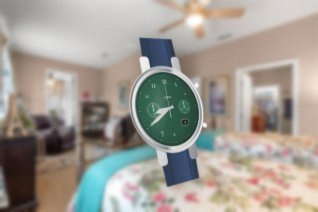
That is 8.40
